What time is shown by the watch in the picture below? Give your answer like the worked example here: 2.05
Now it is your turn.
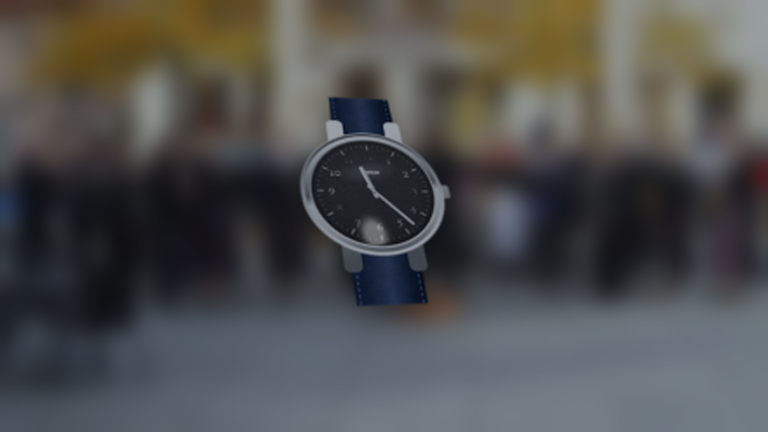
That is 11.23
